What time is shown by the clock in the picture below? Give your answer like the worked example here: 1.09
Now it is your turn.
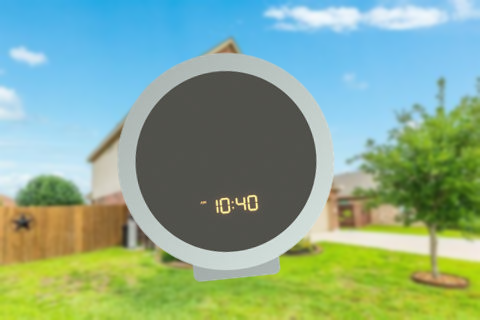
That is 10.40
